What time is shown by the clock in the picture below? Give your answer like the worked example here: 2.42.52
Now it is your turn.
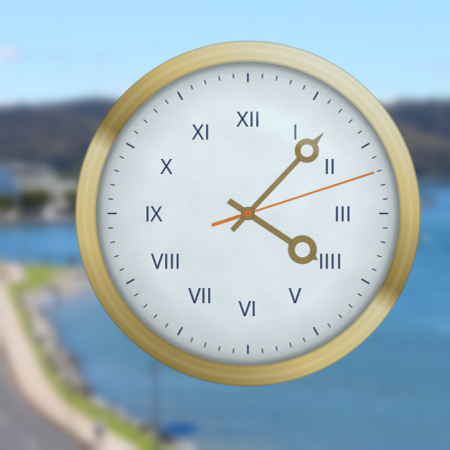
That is 4.07.12
